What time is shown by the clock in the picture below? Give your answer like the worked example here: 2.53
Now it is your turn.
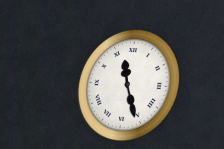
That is 11.26
